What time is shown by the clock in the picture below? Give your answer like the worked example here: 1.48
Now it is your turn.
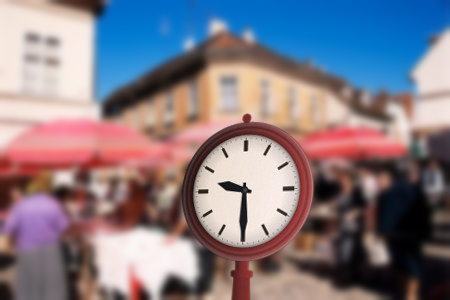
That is 9.30
